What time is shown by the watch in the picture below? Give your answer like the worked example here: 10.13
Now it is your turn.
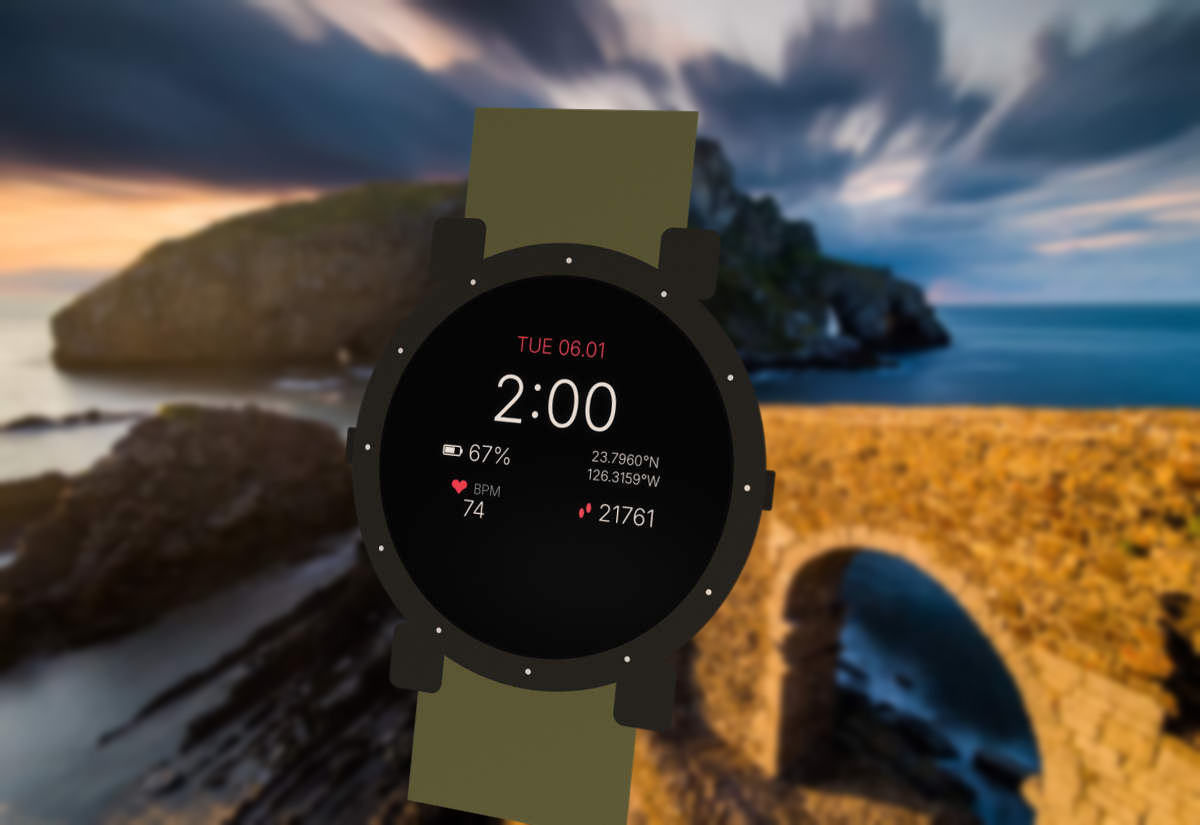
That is 2.00
